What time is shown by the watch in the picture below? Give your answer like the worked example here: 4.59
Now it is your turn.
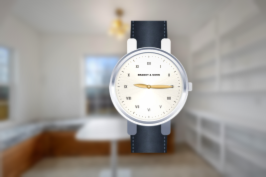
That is 9.15
